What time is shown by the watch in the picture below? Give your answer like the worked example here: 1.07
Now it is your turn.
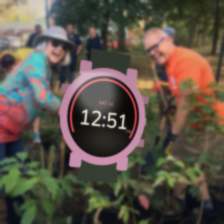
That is 12.51
